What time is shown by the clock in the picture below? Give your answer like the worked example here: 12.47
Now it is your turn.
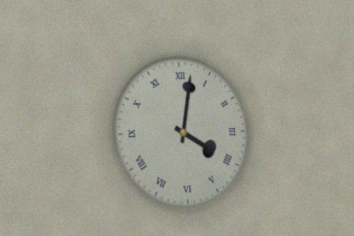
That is 4.02
